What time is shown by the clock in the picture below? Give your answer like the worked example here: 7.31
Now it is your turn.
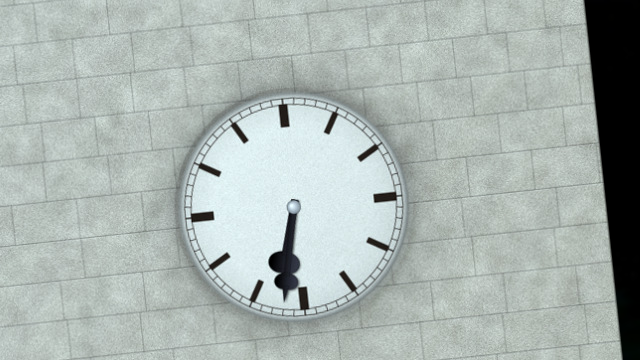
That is 6.32
